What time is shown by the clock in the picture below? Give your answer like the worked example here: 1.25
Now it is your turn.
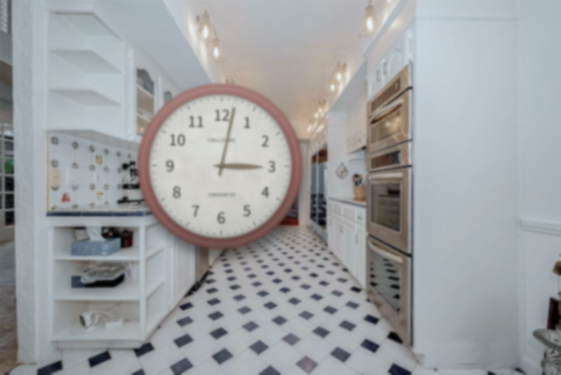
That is 3.02
